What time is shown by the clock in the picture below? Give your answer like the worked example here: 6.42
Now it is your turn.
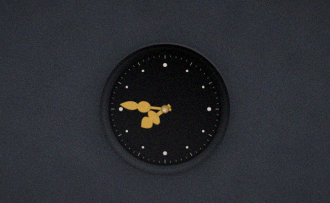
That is 7.46
